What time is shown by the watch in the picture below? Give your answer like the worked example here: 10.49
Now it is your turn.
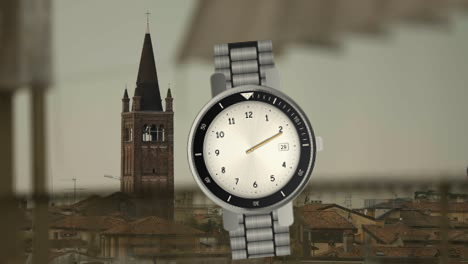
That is 2.11
